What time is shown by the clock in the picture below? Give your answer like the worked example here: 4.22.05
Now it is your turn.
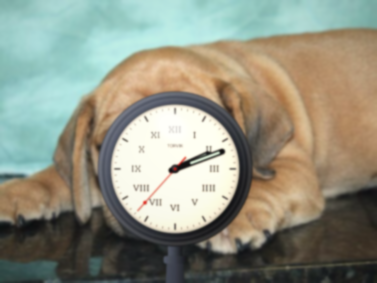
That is 2.11.37
